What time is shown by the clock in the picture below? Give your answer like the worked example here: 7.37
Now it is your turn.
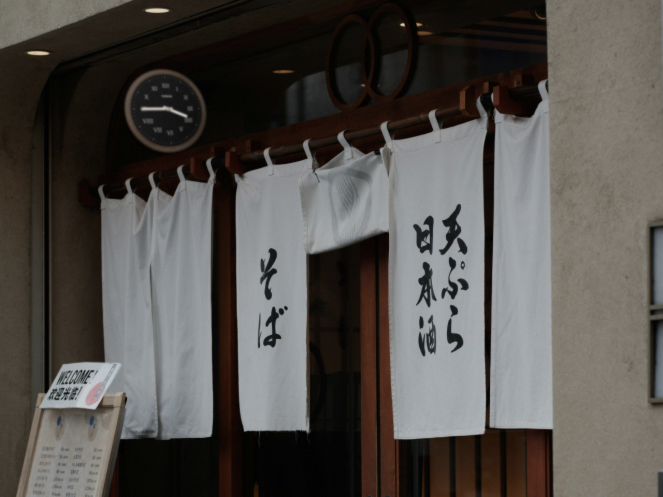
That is 3.45
